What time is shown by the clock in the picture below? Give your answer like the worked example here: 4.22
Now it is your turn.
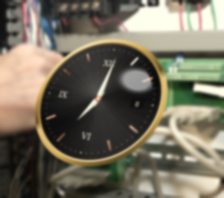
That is 7.01
